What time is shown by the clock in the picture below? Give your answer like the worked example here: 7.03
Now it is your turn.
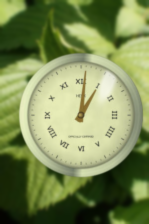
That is 1.01
